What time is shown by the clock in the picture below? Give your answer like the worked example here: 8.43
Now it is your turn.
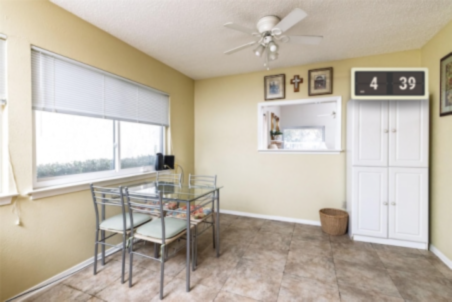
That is 4.39
